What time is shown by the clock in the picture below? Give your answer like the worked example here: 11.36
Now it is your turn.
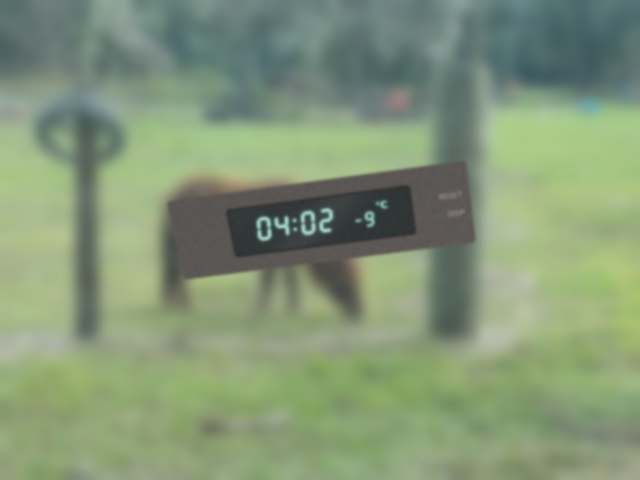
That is 4.02
